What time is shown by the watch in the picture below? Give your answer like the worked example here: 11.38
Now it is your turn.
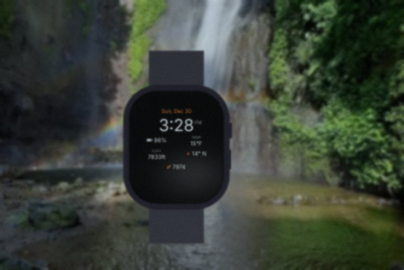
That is 3.28
